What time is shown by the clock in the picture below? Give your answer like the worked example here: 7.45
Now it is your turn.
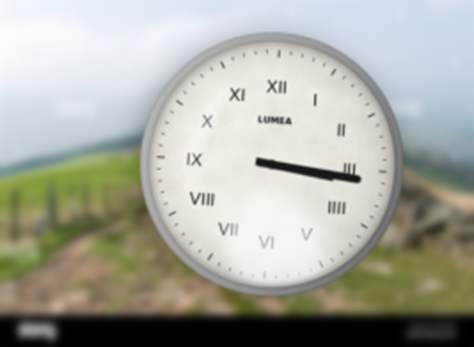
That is 3.16
